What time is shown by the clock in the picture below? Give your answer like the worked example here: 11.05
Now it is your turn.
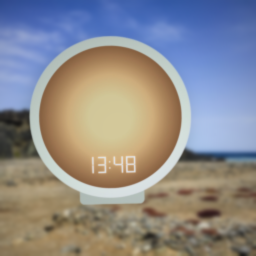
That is 13.48
